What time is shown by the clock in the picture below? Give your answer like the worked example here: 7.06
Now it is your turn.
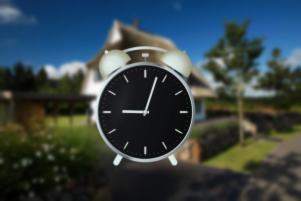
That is 9.03
